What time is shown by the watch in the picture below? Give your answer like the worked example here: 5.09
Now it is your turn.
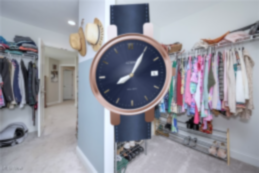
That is 8.05
